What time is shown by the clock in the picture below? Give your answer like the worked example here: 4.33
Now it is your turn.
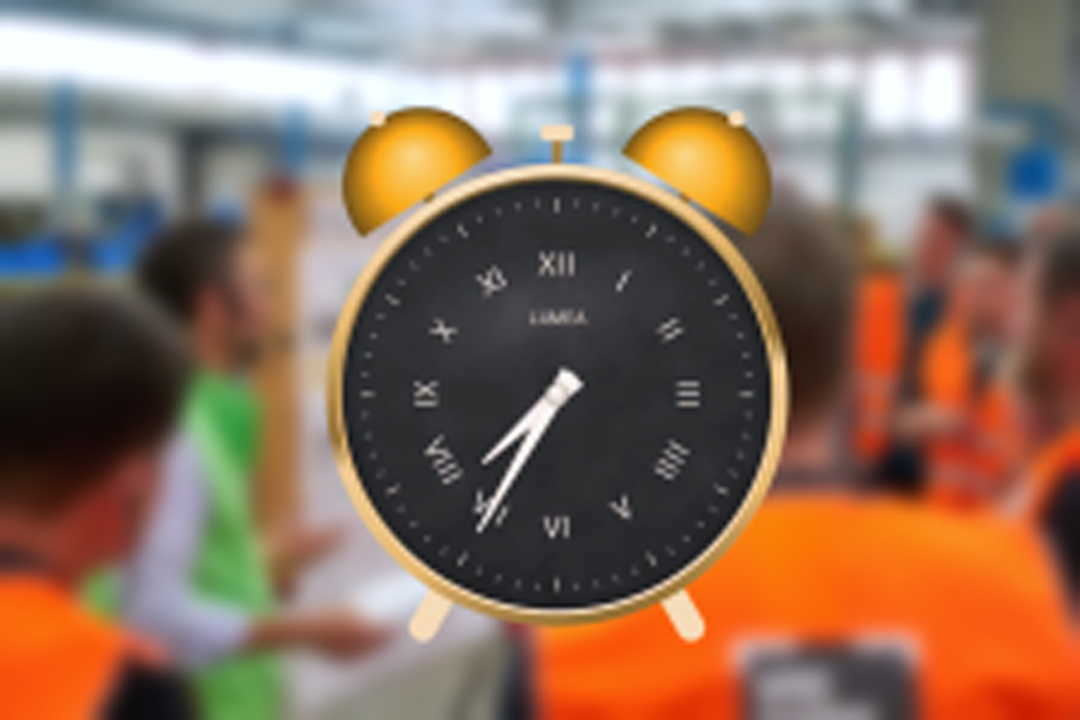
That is 7.35
